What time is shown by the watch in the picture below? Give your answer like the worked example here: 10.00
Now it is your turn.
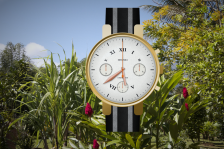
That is 5.39
